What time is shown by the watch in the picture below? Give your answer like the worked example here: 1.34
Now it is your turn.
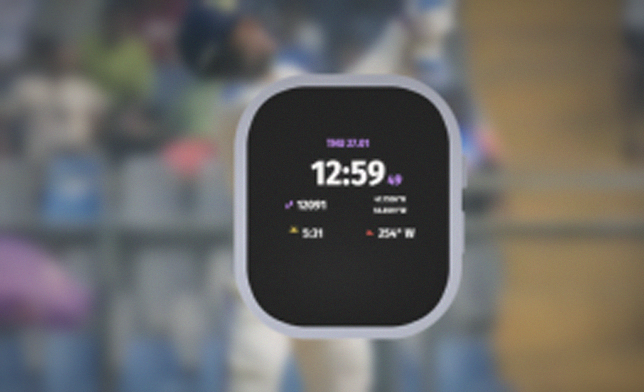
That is 12.59
